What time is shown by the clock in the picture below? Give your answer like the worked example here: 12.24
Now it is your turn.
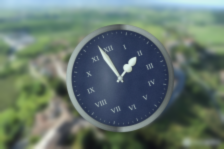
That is 1.58
